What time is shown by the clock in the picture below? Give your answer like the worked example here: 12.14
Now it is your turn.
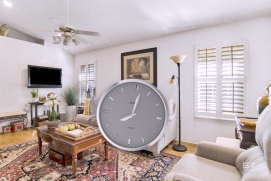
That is 8.02
